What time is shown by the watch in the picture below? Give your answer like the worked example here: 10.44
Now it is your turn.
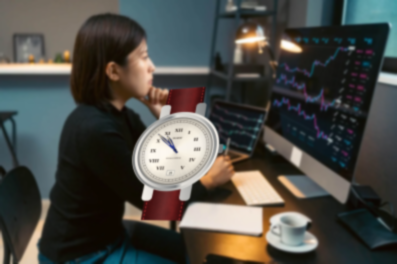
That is 10.52
